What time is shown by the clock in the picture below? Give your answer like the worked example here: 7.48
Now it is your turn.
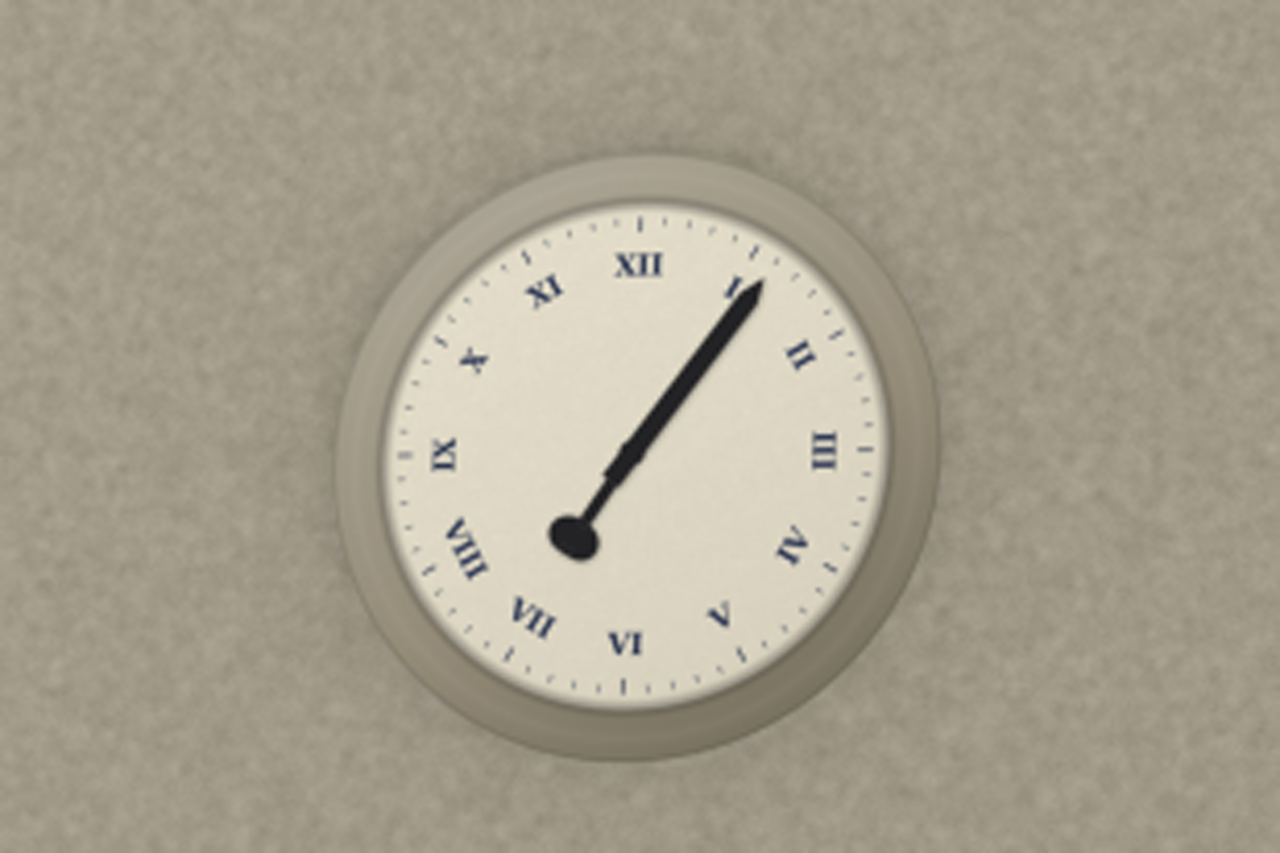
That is 7.06
